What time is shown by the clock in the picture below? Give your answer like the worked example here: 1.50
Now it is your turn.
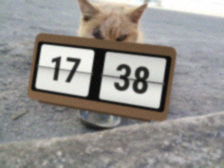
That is 17.38
